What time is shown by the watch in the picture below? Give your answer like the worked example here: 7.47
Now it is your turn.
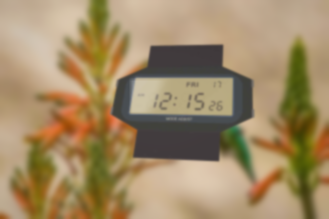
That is 12.15
